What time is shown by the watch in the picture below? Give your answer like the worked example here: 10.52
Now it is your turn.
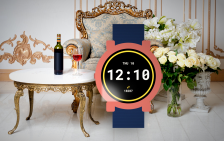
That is 12.10
